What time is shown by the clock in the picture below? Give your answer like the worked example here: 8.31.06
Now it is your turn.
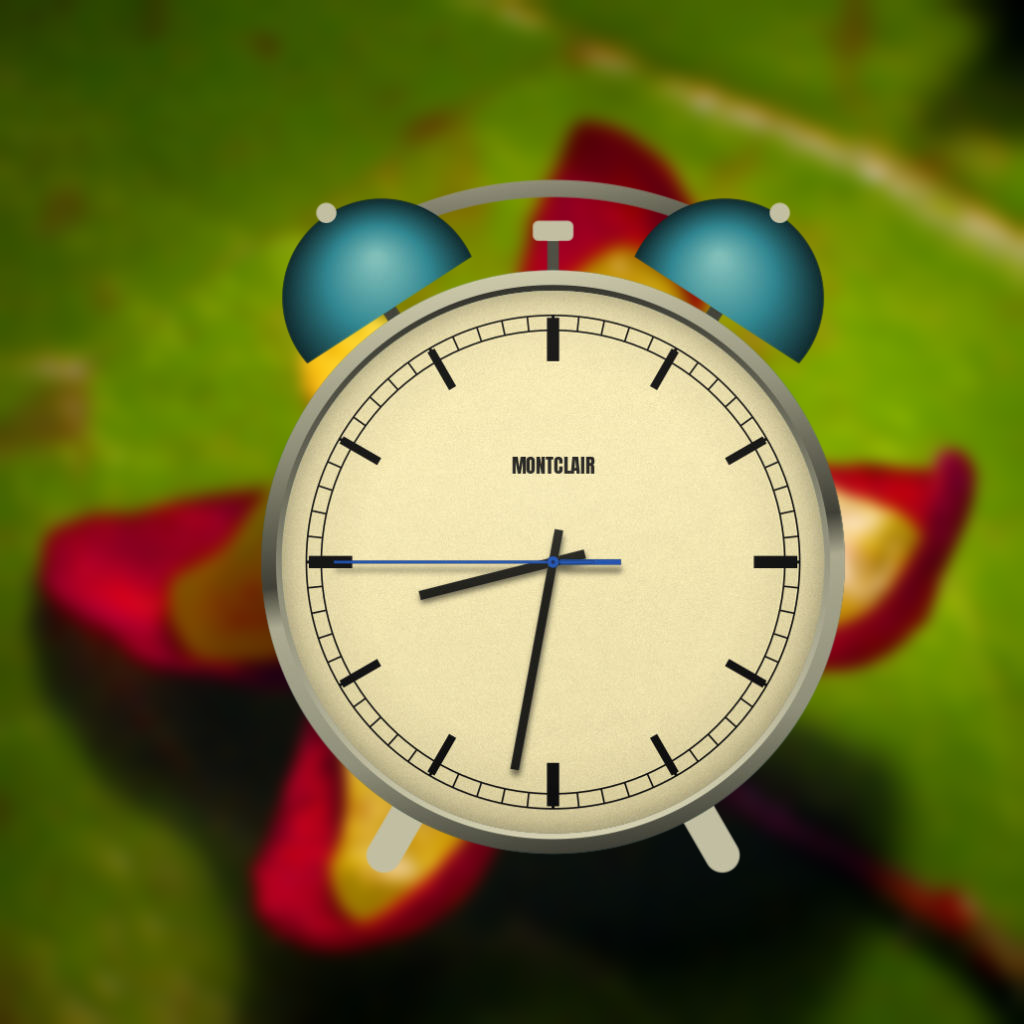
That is 8.31.45
